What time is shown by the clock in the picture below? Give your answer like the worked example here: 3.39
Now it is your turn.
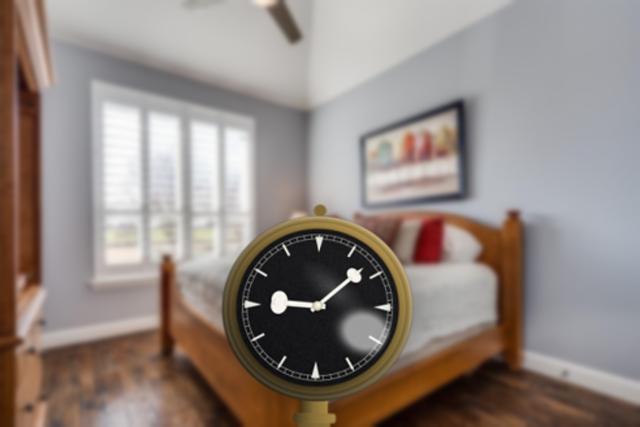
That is 9.08
